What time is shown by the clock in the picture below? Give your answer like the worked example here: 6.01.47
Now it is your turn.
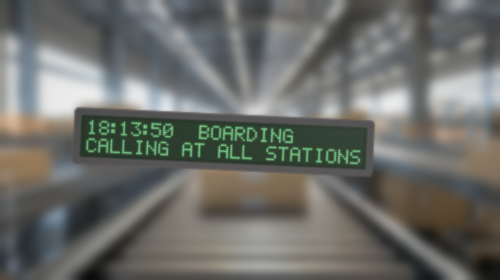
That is 18.13.50
